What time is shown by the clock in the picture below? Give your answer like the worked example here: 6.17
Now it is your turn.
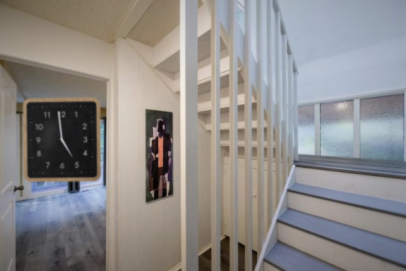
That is 4.59
